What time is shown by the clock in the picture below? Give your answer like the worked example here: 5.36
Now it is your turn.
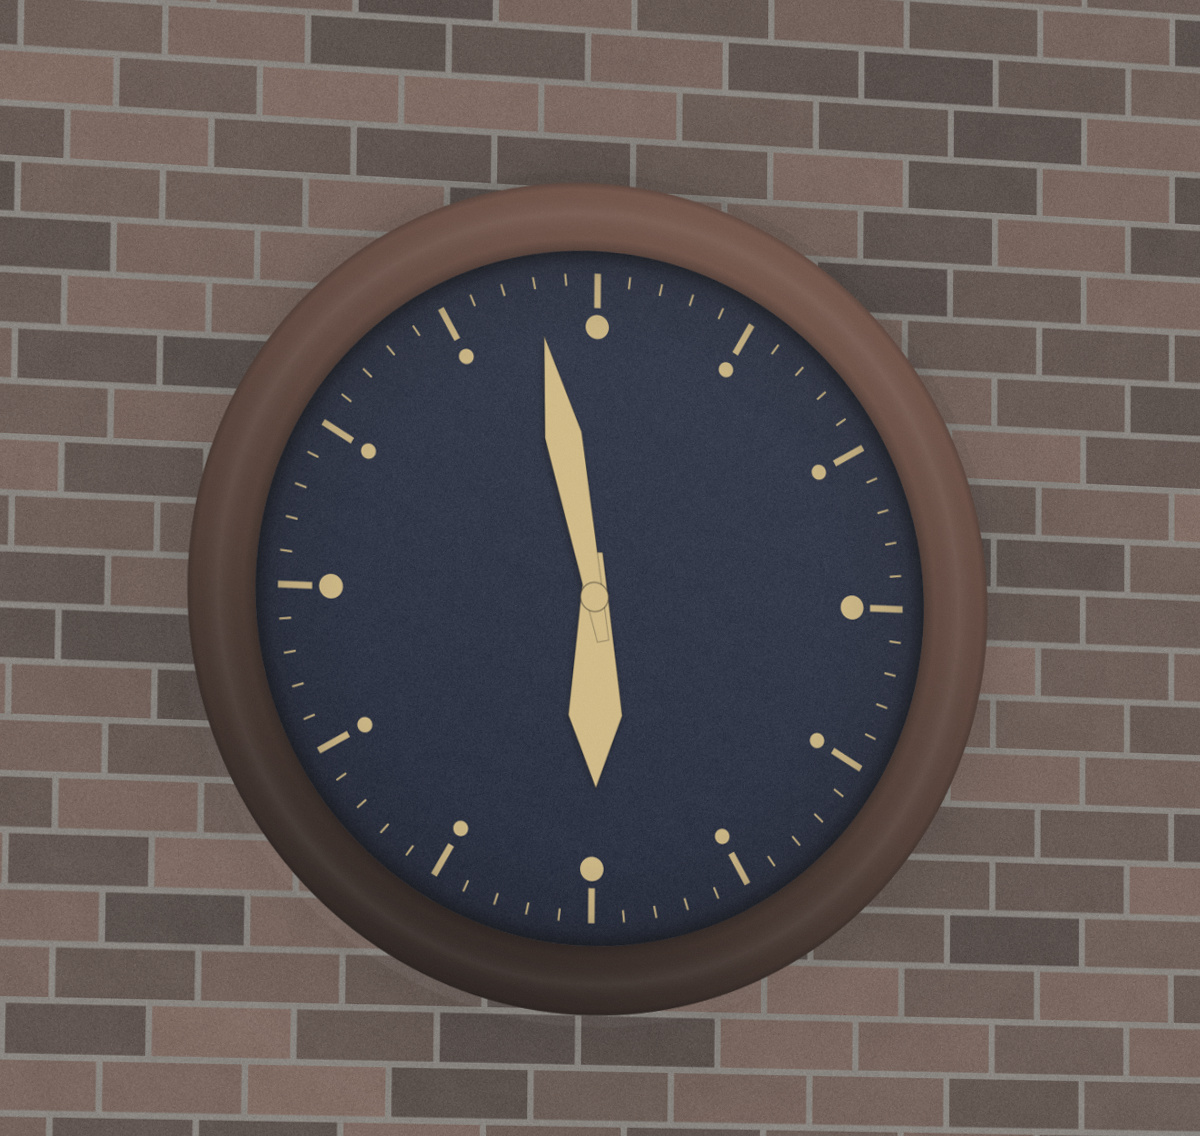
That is 5.58
